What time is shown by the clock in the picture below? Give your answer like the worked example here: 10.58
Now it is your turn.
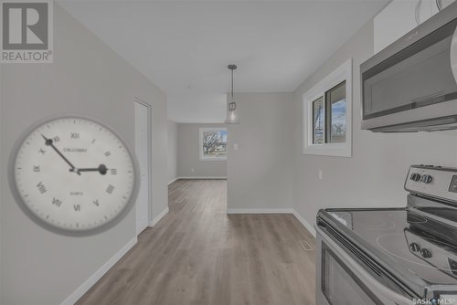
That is 2.53
